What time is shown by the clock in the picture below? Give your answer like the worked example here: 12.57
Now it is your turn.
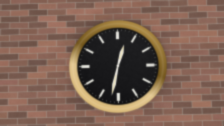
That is 12.32
